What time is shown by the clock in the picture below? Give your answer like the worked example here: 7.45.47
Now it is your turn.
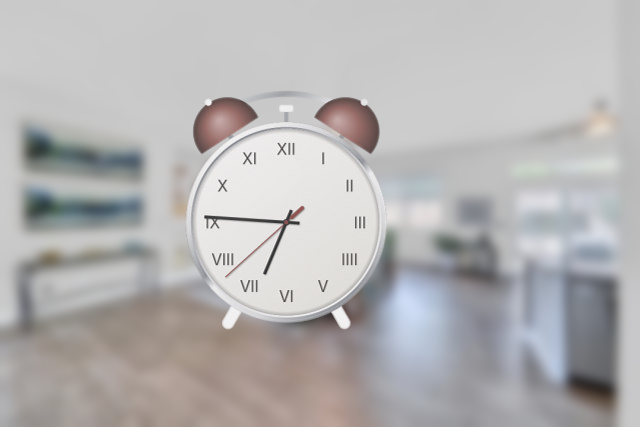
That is 6.45.38
